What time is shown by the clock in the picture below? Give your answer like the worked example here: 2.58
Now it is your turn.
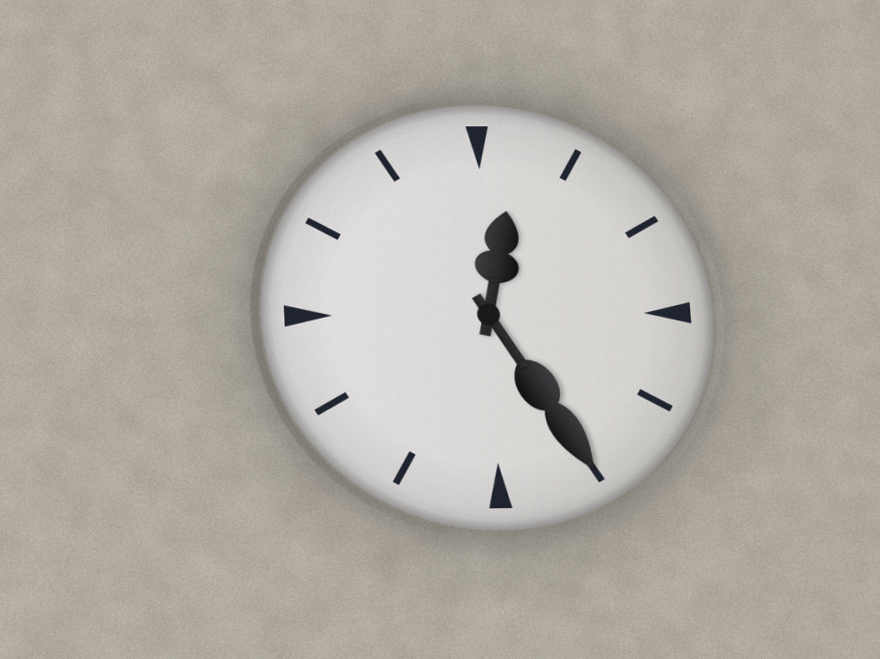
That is 12.25
